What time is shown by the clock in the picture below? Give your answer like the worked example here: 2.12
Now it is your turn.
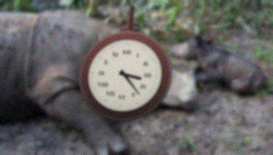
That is 3.23
